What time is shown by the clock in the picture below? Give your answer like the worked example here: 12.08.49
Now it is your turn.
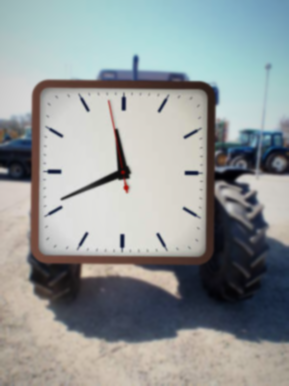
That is 11.40.58
